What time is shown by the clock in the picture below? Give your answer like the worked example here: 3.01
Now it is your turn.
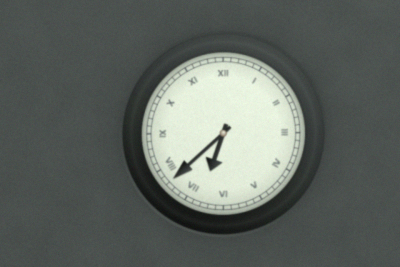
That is 6.38
